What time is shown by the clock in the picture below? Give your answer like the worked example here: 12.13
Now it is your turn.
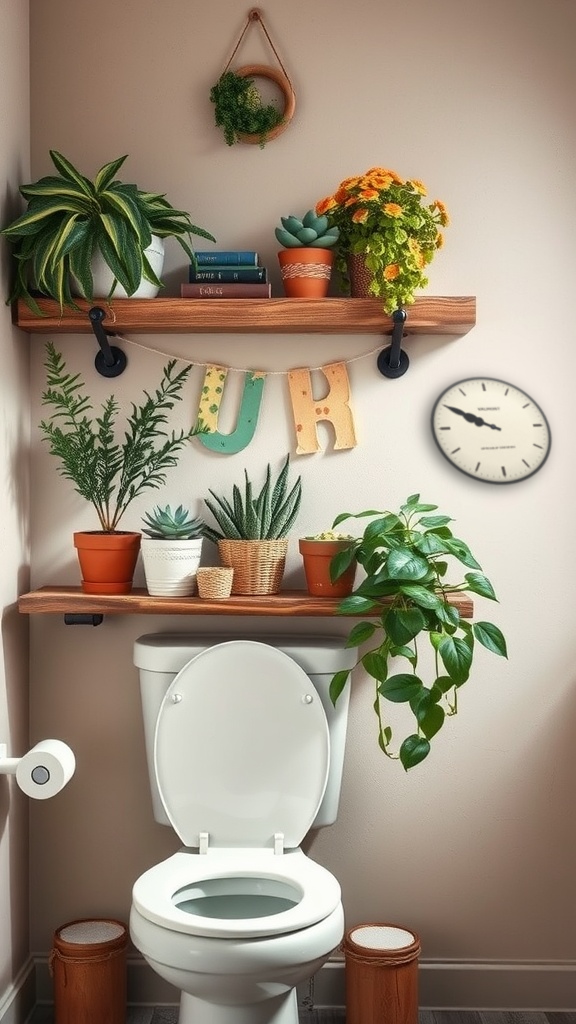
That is 9.50
